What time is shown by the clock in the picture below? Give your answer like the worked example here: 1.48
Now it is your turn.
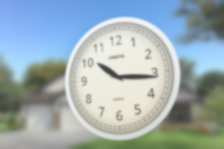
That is 10.16
